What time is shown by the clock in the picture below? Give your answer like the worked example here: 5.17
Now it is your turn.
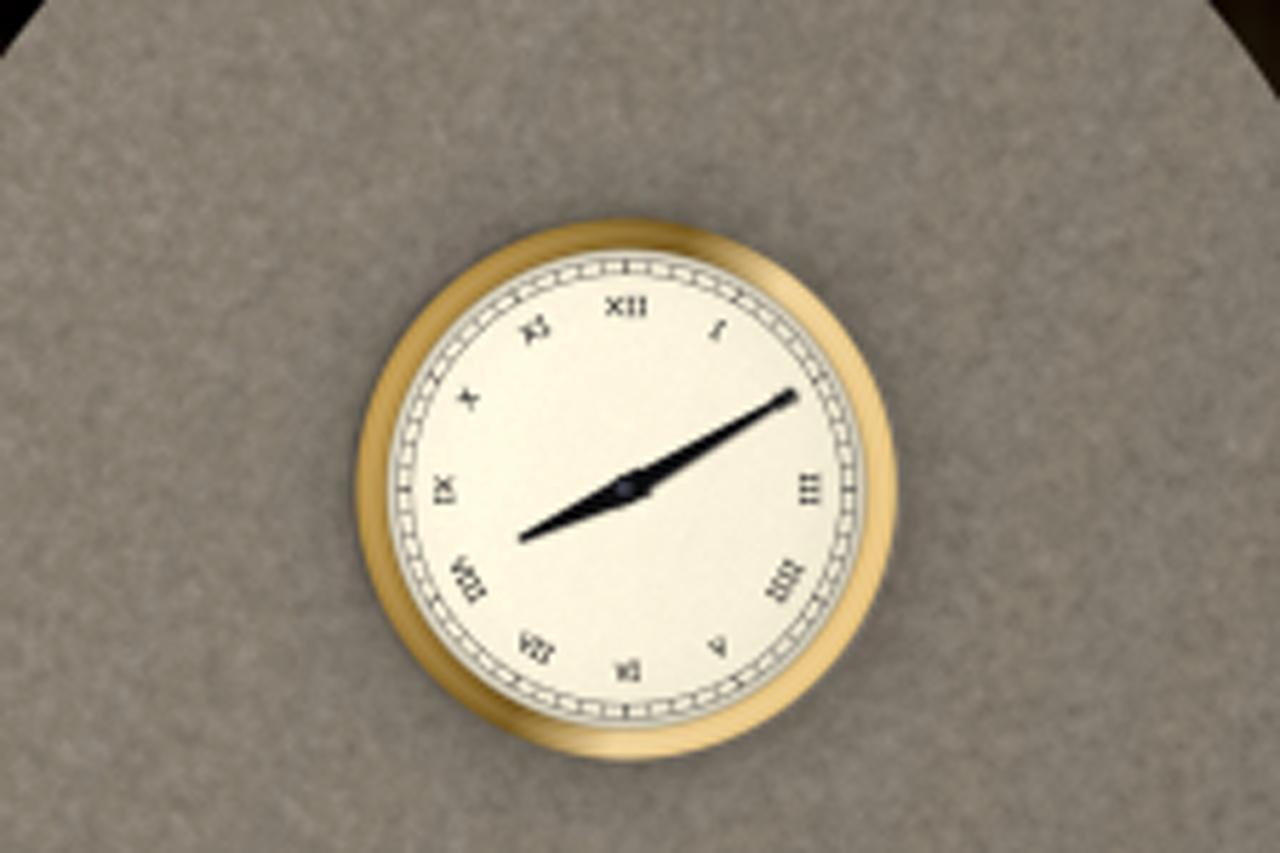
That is 8.10
